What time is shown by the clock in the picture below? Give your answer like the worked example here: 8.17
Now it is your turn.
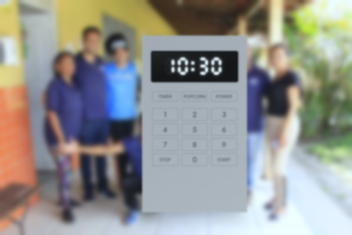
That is 10.30
